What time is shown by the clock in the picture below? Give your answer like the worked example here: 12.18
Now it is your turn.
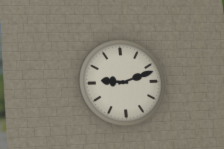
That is 9.12
